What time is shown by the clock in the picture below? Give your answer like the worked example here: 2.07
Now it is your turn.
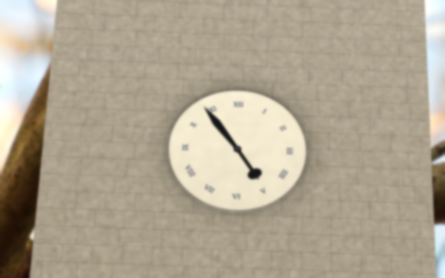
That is 4.54
